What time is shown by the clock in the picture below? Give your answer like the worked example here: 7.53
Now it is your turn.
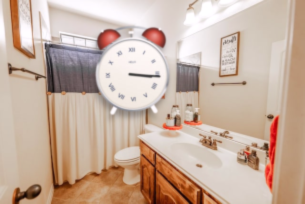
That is 3.16
